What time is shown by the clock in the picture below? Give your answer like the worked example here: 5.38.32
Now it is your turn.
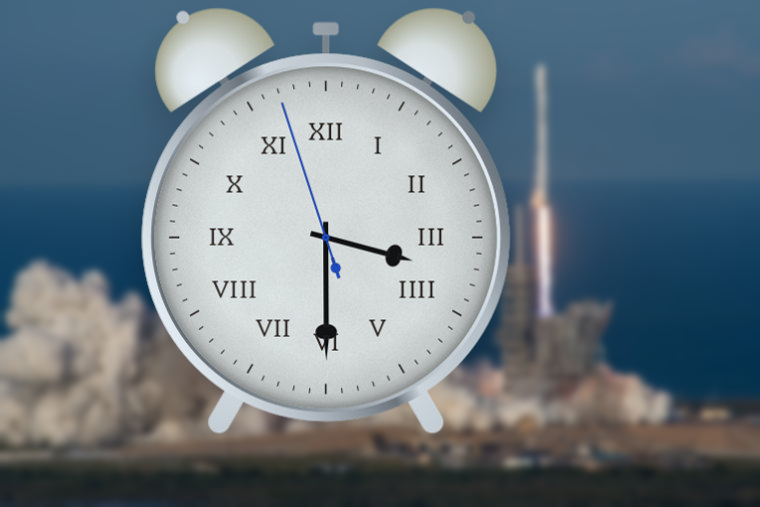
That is 3.29.57
